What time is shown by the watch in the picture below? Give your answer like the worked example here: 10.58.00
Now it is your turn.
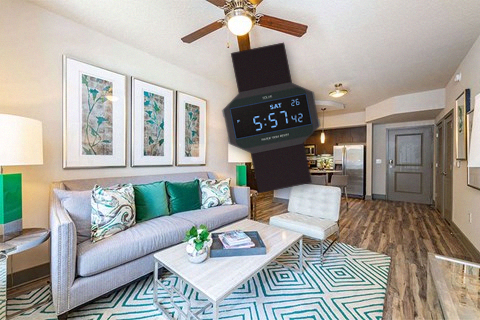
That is 5.57.42
